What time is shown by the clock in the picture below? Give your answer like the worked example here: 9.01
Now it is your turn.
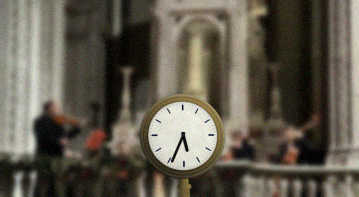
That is 5.34
